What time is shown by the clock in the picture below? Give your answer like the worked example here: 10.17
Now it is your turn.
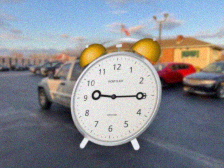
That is 9.15
